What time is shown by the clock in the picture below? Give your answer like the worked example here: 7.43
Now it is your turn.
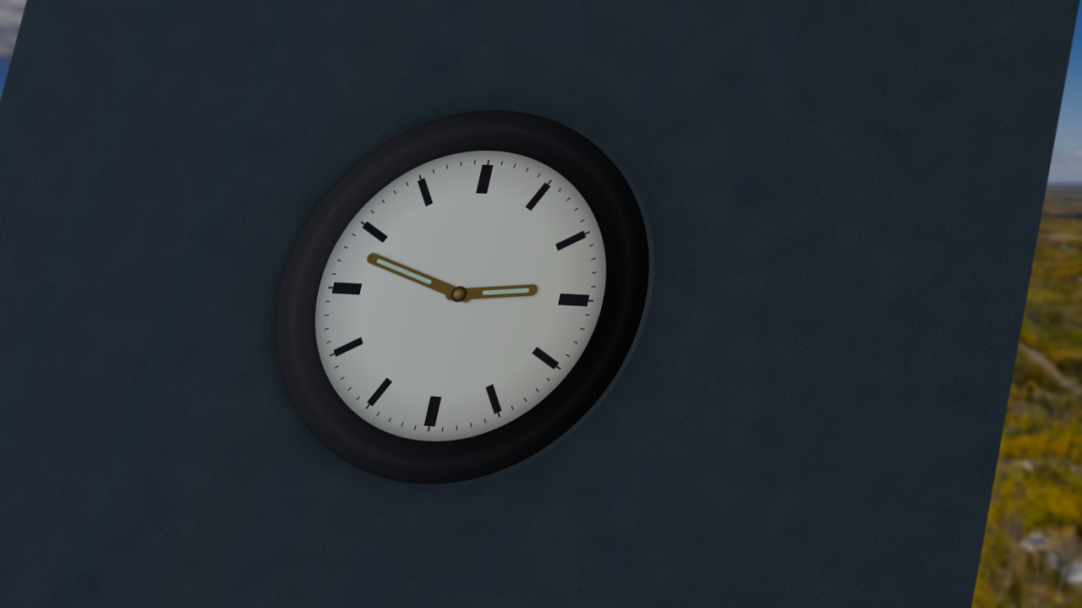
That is 2.48
